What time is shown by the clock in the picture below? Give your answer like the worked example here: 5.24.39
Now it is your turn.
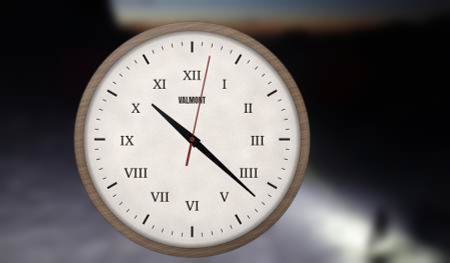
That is 10.22.02
